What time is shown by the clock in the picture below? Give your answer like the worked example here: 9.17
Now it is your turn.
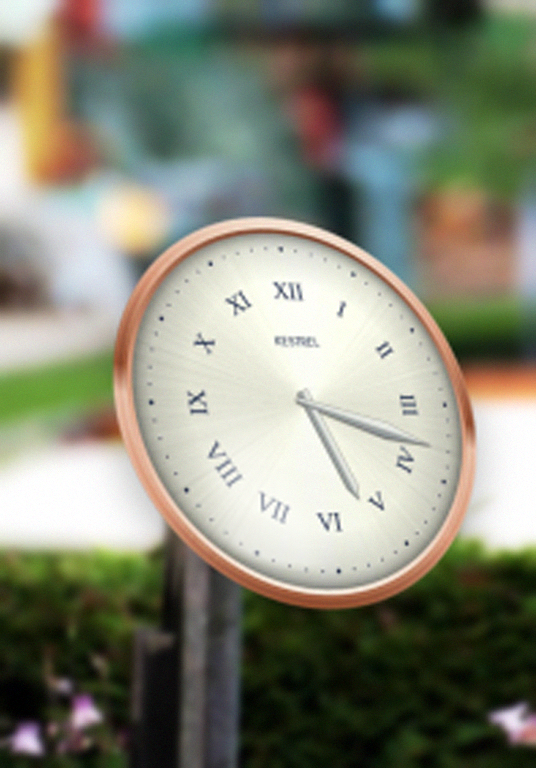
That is 5.18
